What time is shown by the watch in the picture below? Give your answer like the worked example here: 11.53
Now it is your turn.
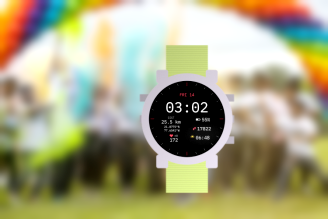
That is 3.02
